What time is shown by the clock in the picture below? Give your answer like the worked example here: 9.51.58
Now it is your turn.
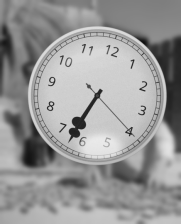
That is 6.32.20
